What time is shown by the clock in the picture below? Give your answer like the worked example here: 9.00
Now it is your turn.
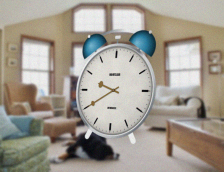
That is 9.40
